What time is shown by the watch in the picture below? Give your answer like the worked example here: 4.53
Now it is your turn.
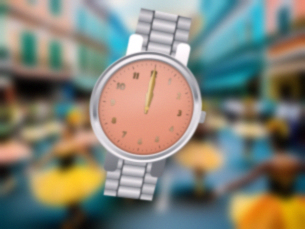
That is 12.00
